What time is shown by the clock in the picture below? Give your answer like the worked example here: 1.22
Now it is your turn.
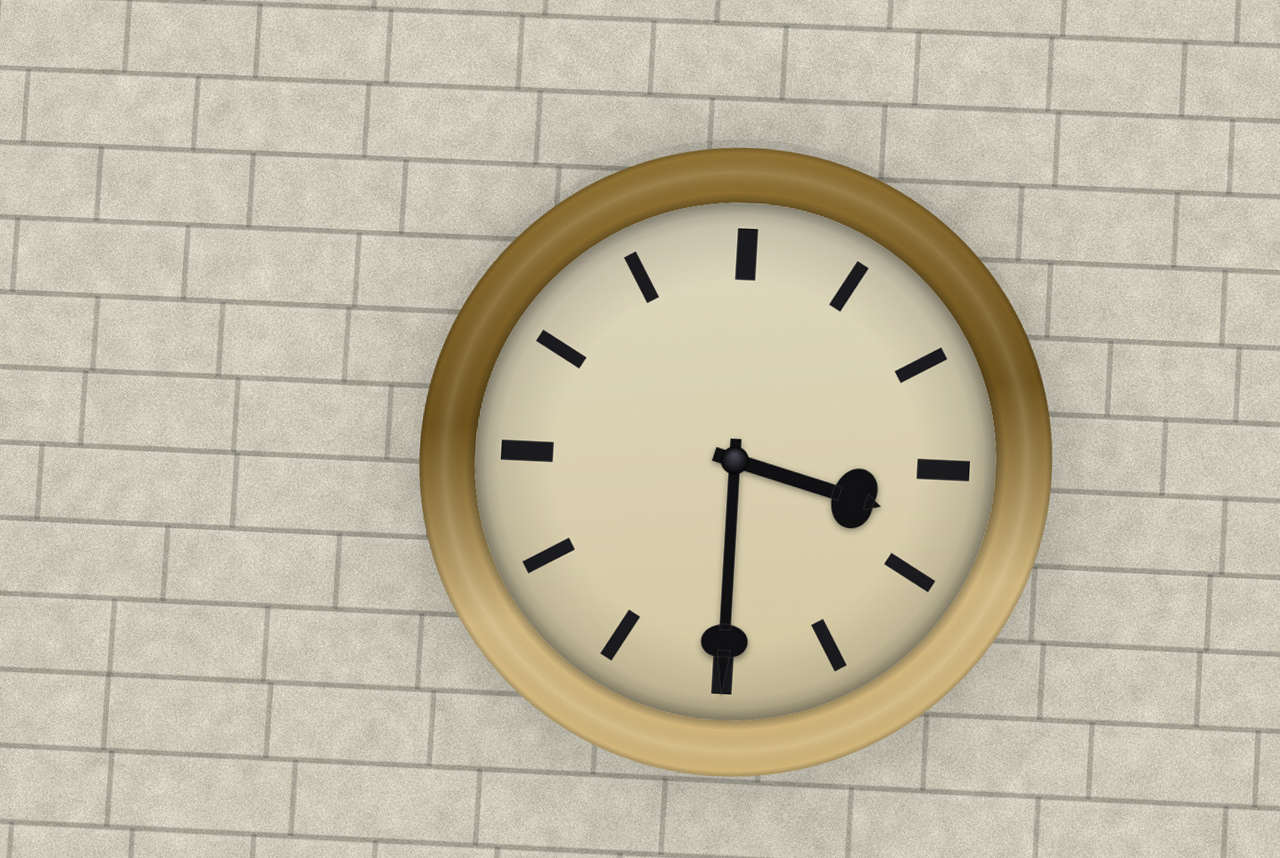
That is 3.30
